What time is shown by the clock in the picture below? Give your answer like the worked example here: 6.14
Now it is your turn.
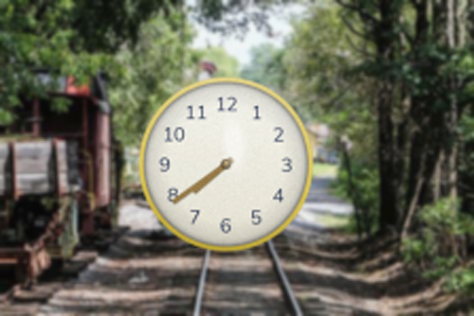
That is 7.39
